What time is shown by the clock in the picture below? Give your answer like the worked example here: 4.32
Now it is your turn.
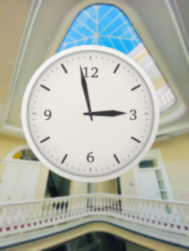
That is 2.58
